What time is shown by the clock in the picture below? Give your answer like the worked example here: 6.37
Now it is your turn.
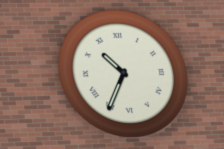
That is 10.35
